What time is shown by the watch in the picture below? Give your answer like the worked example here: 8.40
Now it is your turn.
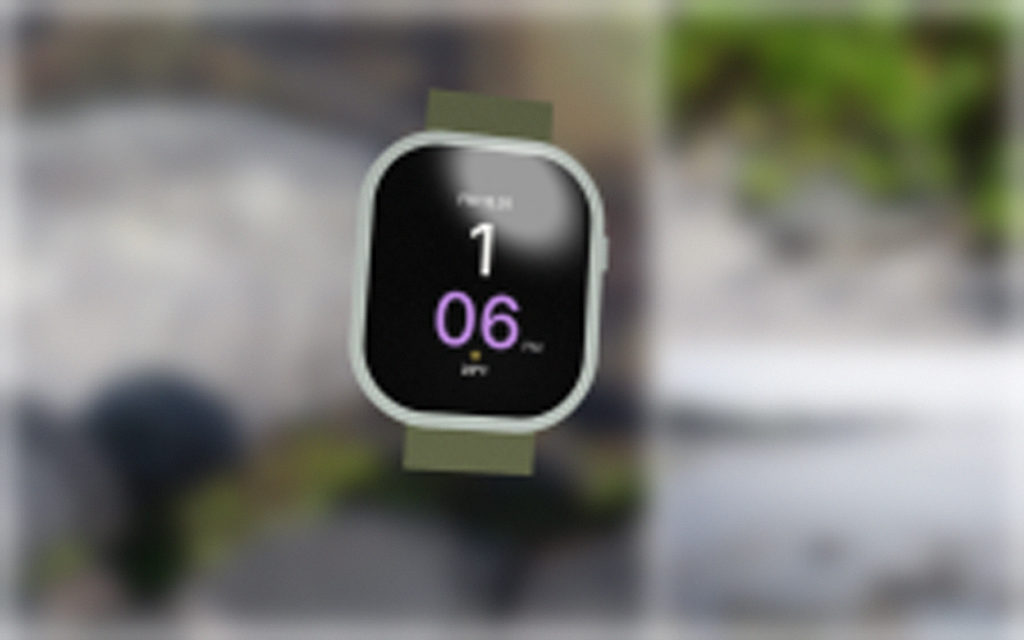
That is 1.06
